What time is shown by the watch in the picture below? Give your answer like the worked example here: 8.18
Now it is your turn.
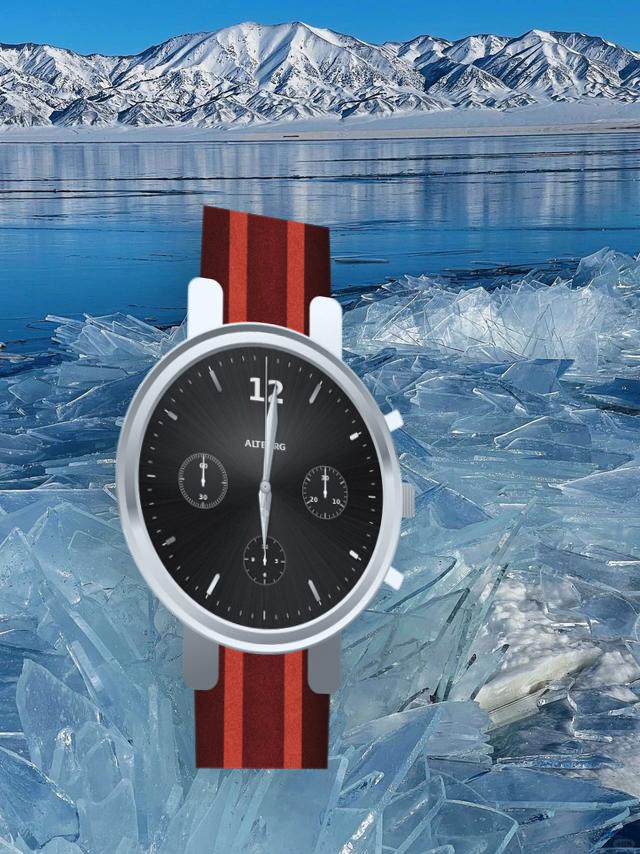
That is 6.01
